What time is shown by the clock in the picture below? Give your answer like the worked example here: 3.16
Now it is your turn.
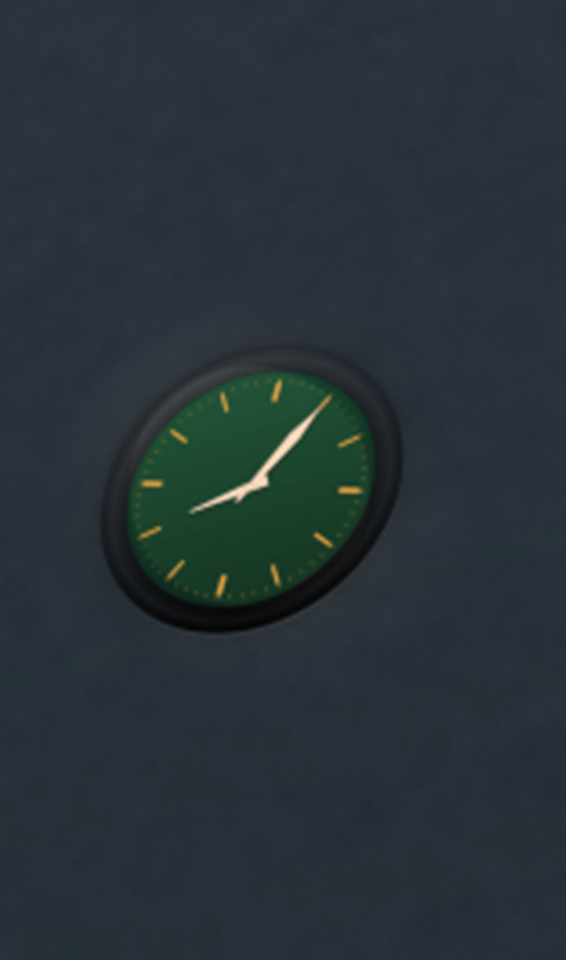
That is 8.05
